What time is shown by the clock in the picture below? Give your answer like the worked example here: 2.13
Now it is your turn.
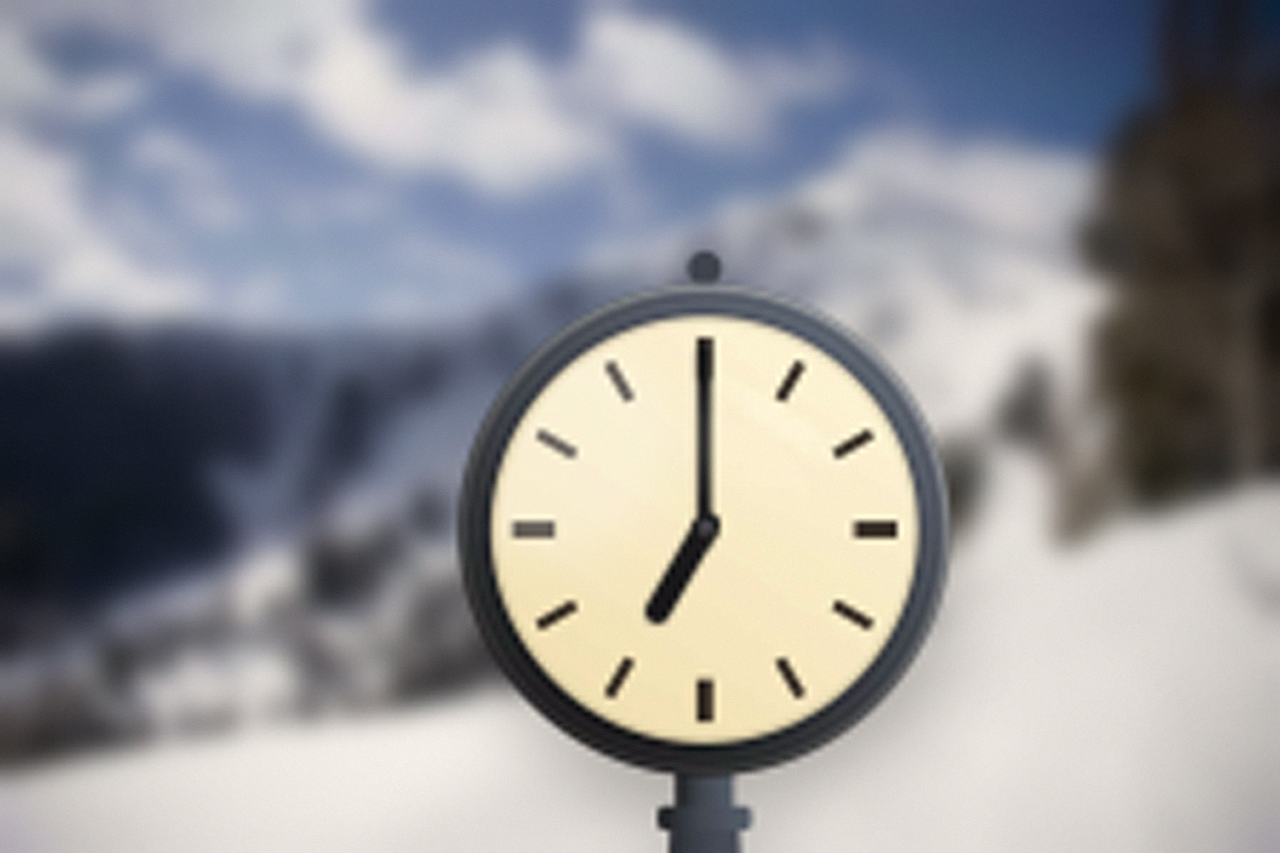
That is 7.00
